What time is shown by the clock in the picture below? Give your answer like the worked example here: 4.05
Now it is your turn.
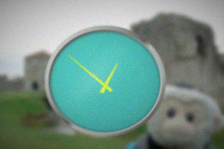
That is 12.52
